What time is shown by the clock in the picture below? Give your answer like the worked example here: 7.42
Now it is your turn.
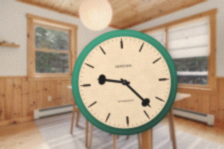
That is 9.23
